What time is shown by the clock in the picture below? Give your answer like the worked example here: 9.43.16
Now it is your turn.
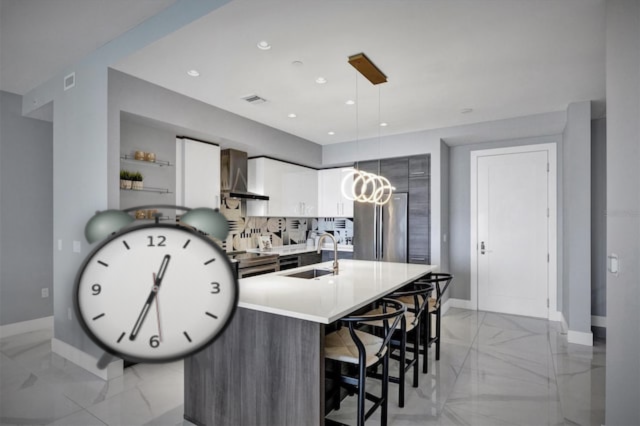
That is 12.33.29
